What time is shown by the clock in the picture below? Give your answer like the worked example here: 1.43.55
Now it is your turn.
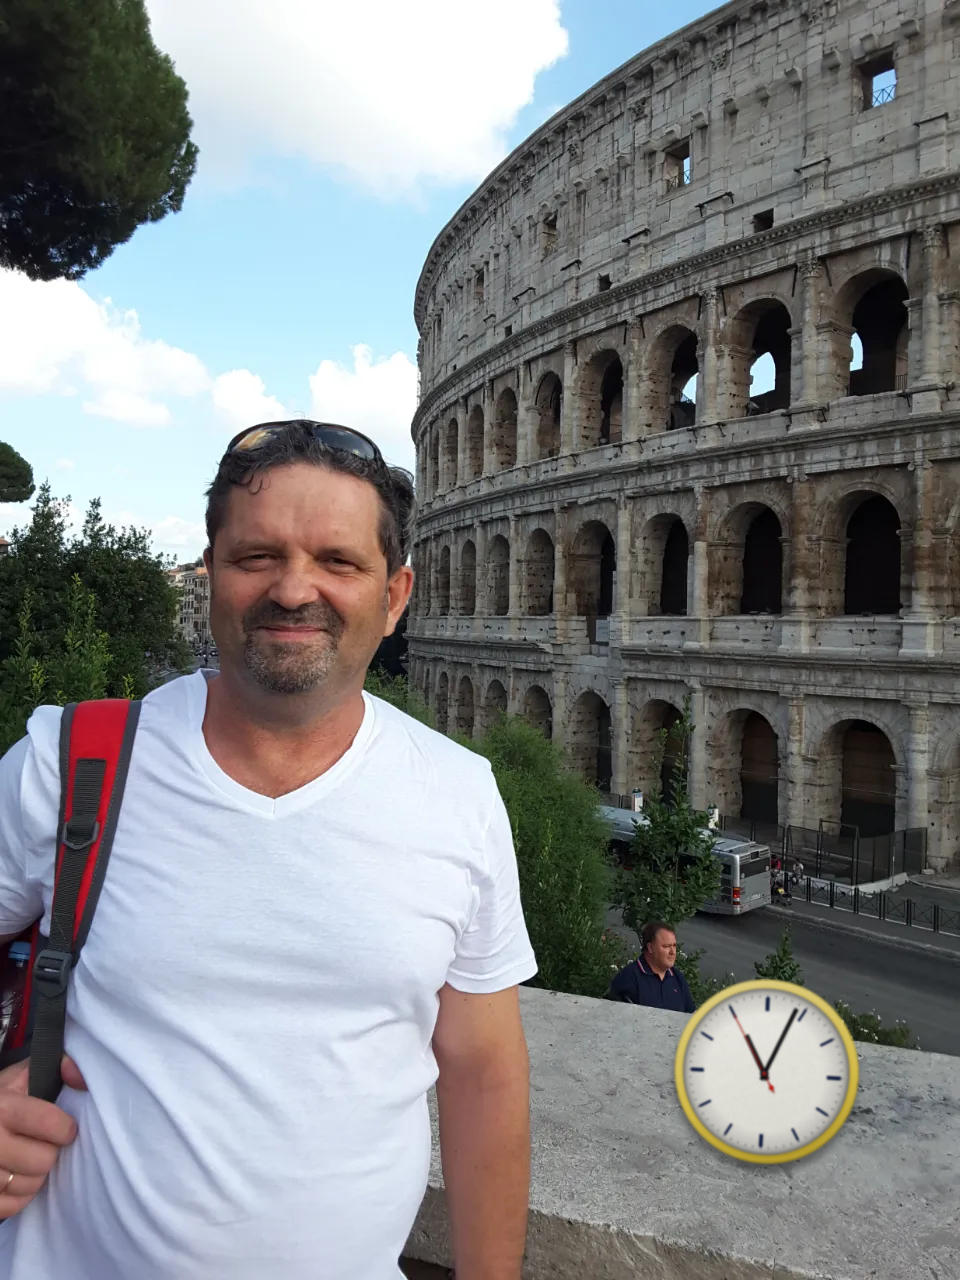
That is 11.03.55
